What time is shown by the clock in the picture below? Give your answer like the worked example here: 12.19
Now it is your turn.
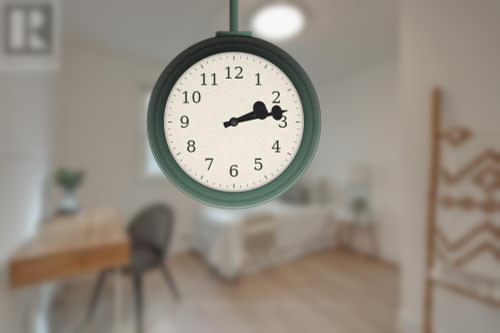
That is 2.13
